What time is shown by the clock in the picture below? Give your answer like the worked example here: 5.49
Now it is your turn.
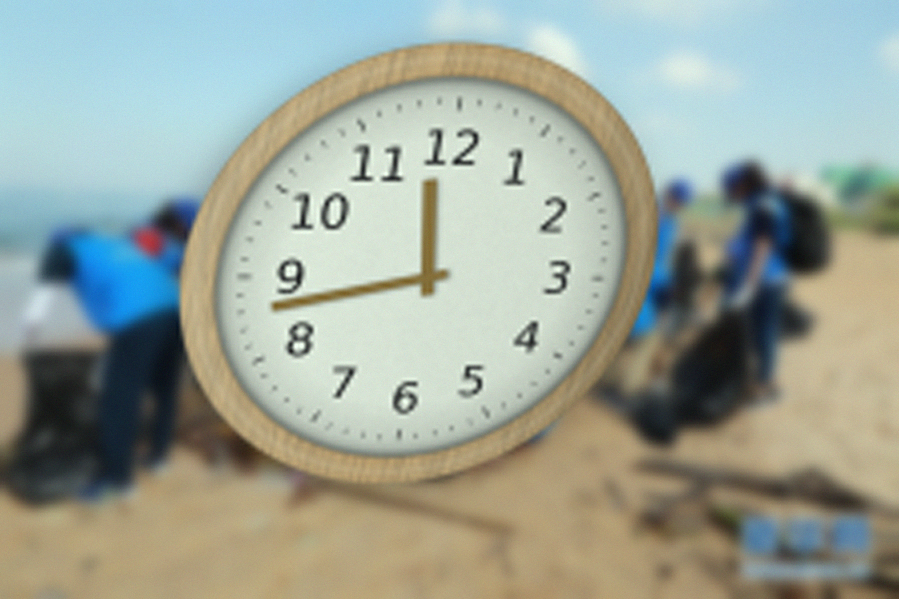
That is 11.43
